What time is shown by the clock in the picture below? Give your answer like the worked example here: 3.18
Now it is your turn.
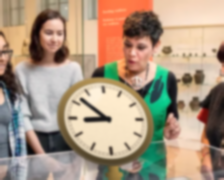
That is 8.52
